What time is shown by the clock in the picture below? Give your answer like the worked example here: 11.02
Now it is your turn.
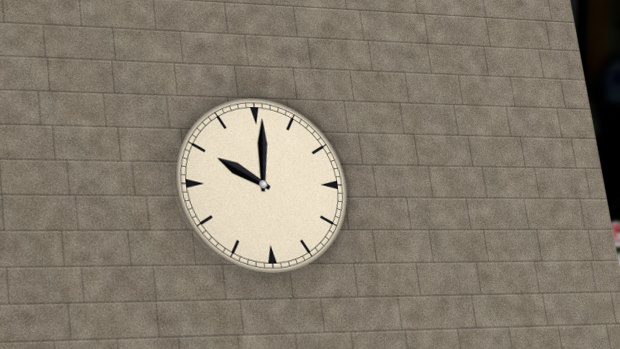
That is 10.01
